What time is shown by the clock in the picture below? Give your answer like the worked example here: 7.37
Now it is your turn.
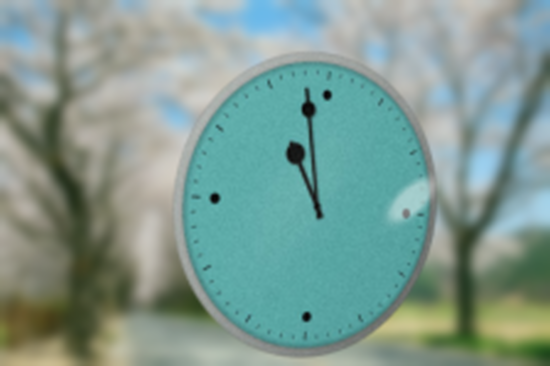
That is 10.58
